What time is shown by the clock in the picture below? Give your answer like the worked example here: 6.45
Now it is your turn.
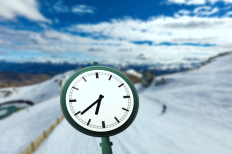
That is 6.39
